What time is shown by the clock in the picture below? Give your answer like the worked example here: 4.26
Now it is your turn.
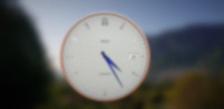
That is 4.25
